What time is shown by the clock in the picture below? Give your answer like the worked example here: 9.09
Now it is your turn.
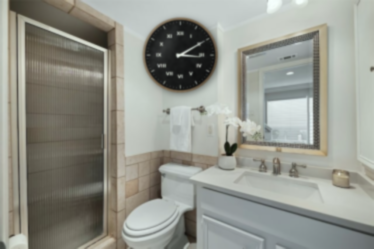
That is 3.10
